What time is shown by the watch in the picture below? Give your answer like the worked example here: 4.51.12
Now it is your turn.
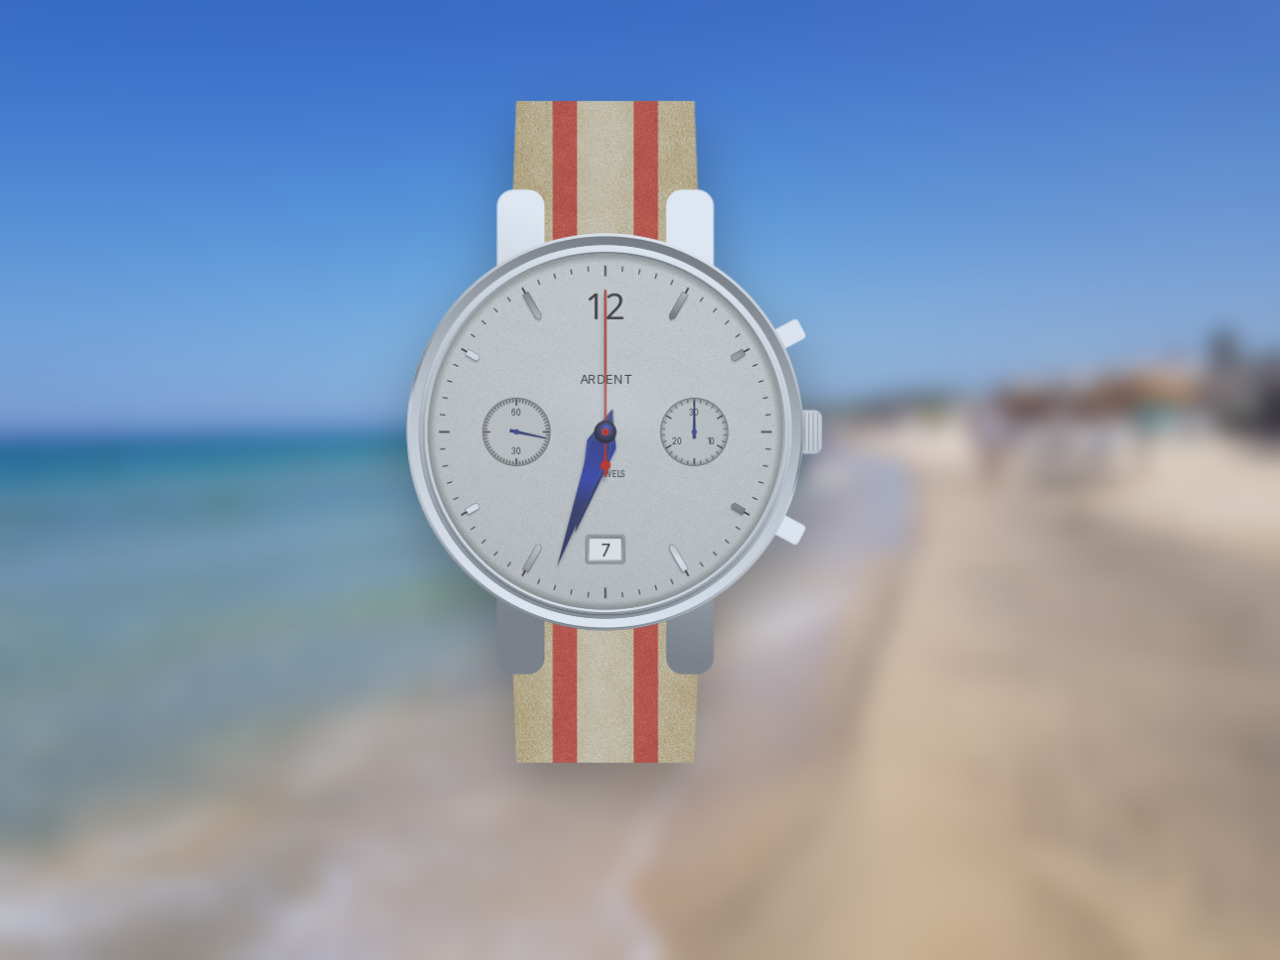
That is 6.33.17
